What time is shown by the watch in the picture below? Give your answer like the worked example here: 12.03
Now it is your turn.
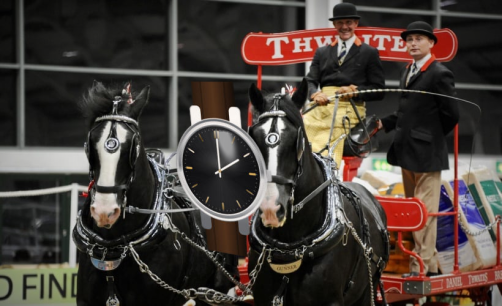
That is 2.00
